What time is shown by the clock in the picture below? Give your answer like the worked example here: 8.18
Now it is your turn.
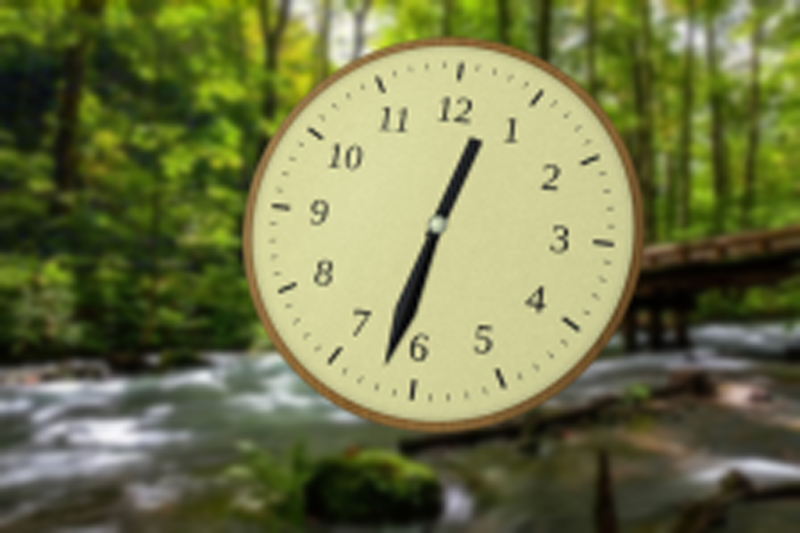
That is 12.32
